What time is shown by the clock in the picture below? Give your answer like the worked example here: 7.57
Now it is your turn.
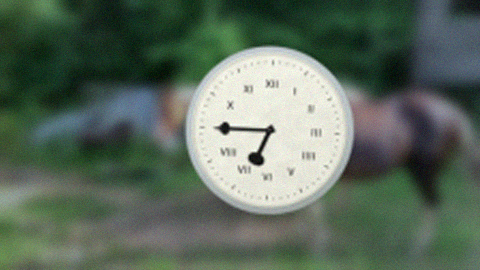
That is 6.45
